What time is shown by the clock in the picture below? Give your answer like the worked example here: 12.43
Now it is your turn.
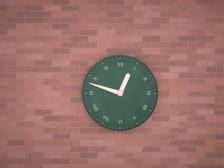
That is 12.48
